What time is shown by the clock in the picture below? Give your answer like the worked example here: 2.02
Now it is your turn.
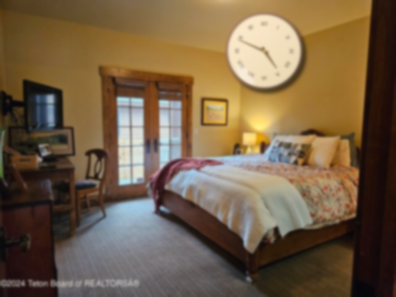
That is 4.49
